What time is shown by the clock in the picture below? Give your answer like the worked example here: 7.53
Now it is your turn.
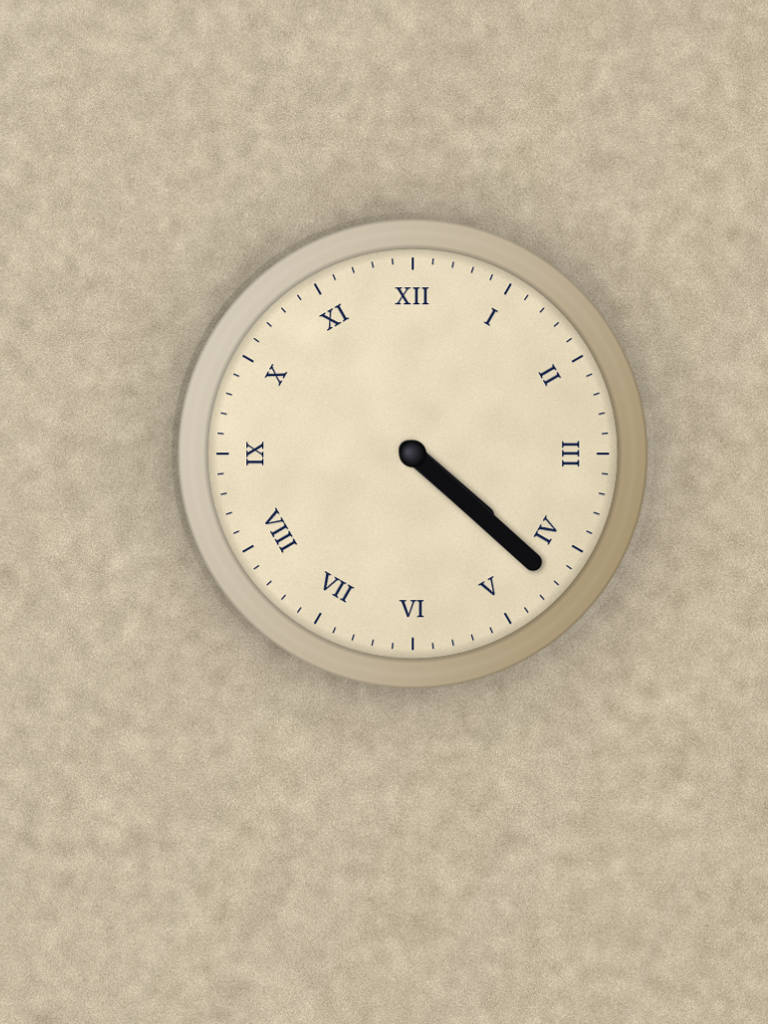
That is 4.22
